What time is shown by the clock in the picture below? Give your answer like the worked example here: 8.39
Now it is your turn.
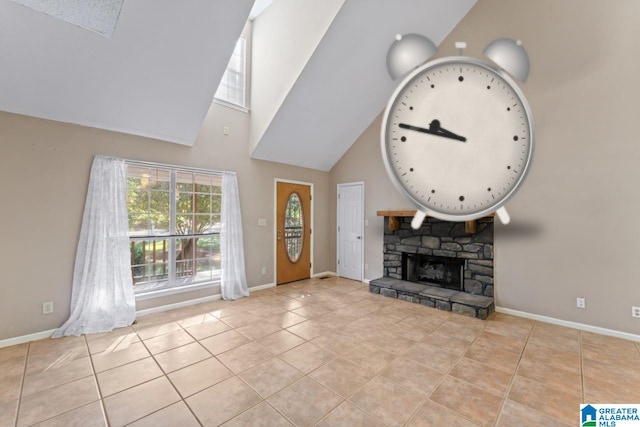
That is 9.47
